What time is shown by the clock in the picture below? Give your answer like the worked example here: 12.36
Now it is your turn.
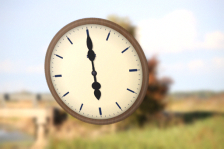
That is 6.00
